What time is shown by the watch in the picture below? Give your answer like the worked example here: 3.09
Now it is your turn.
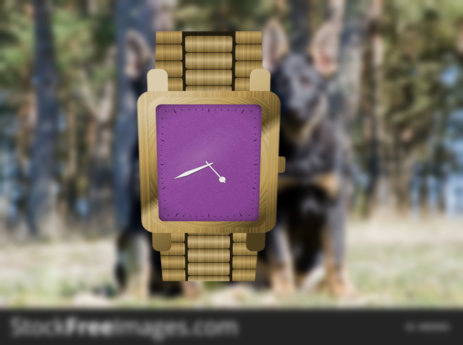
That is 4.41
